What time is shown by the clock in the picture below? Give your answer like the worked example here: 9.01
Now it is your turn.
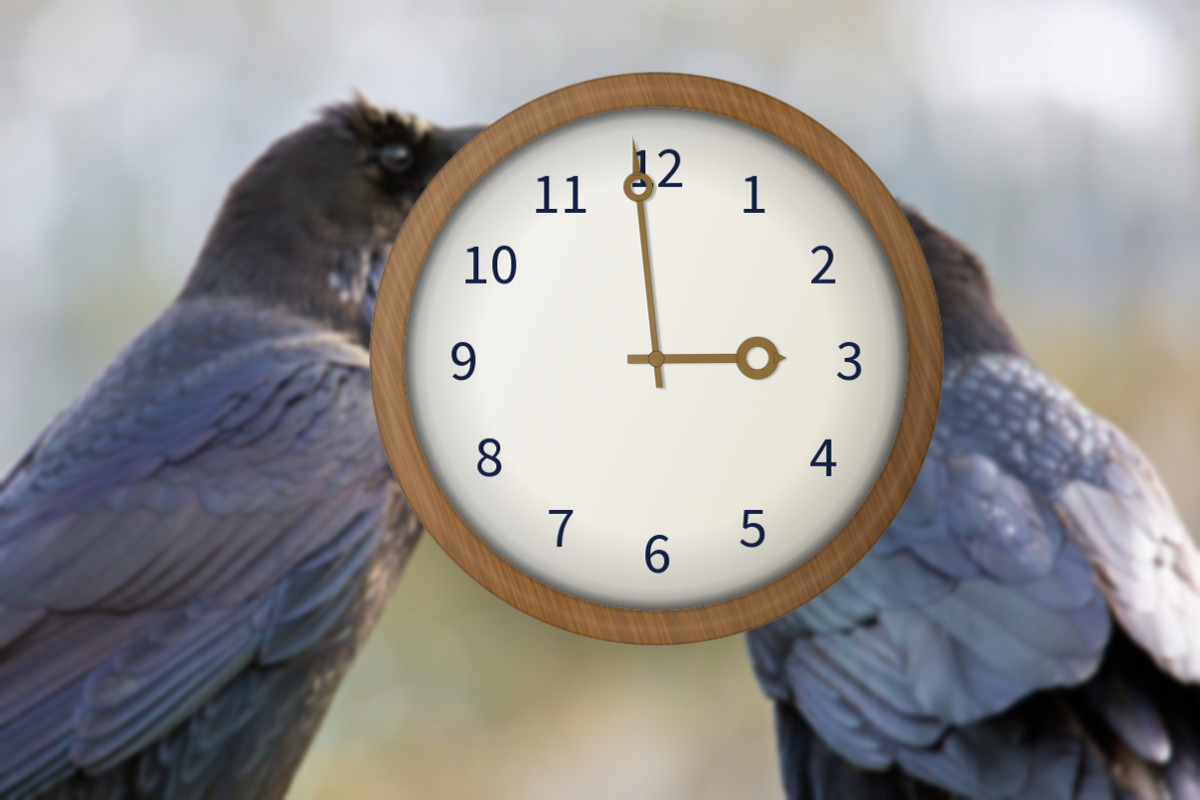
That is 2.59
